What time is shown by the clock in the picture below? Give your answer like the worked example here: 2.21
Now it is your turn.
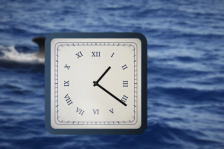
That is 1.21
